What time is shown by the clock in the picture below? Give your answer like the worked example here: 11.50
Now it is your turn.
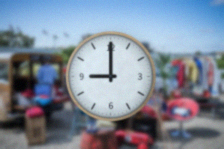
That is 9.00
